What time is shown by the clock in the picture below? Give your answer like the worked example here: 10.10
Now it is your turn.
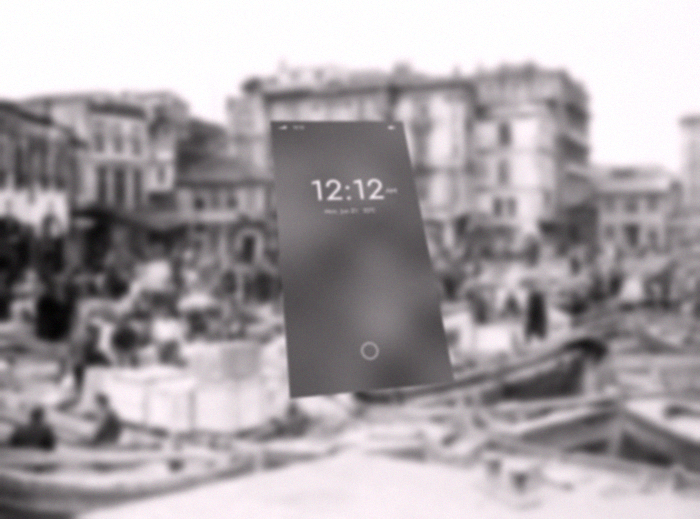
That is 12.12
